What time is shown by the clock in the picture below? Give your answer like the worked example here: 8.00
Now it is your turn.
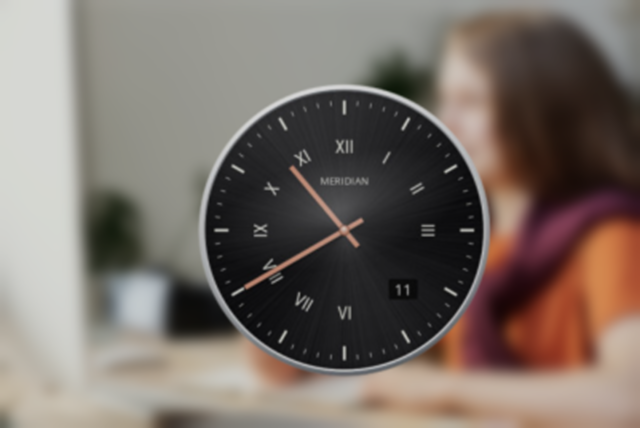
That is 10.40
